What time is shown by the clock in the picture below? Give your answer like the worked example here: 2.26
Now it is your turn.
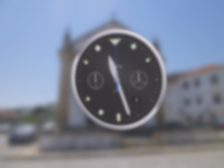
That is 11.27
